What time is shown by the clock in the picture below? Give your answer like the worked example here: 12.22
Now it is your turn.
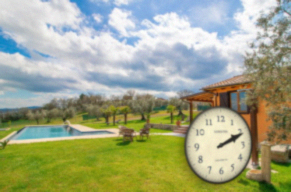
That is 2.11
